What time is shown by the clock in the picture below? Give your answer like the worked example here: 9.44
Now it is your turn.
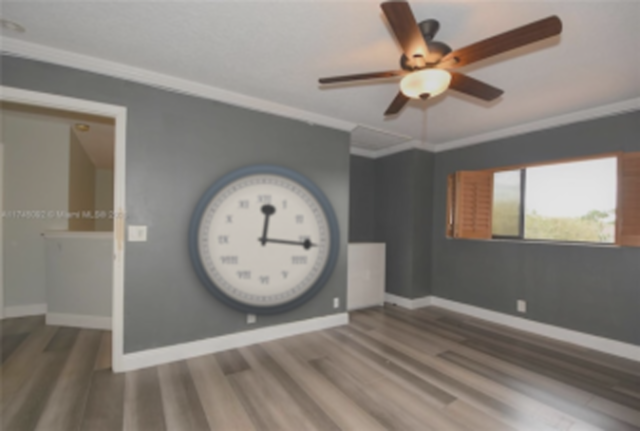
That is 12.16
